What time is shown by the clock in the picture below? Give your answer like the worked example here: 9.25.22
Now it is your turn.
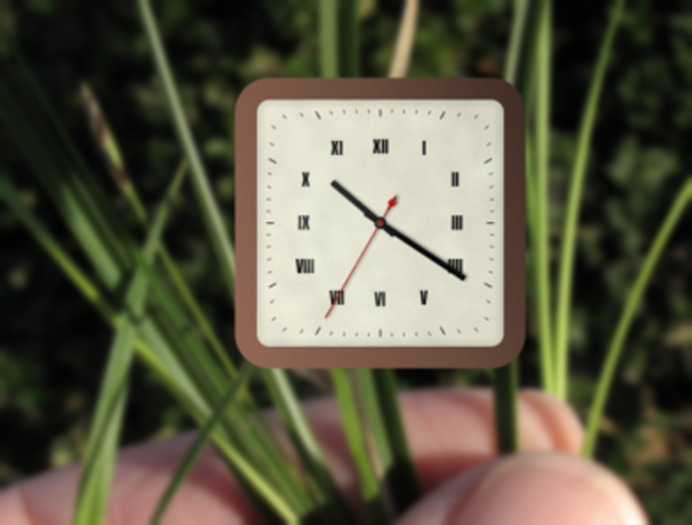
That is 10.20.35
